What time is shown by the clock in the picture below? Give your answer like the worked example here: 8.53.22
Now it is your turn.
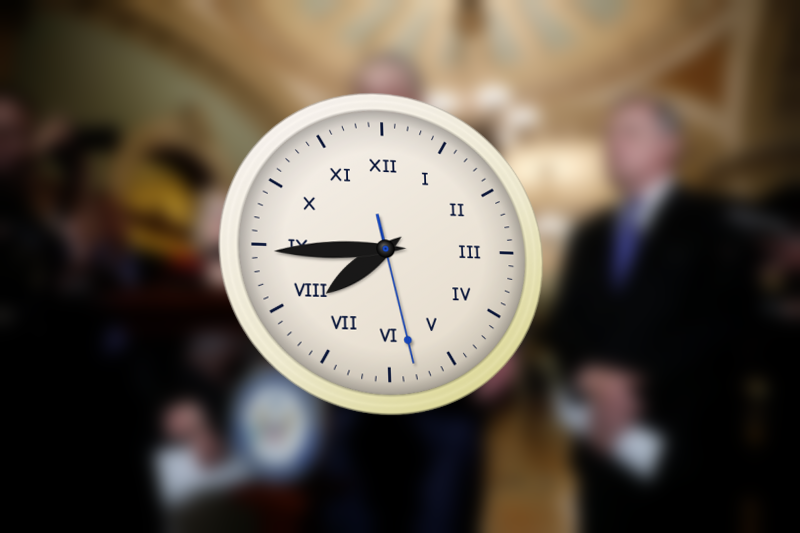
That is 7.44.28
